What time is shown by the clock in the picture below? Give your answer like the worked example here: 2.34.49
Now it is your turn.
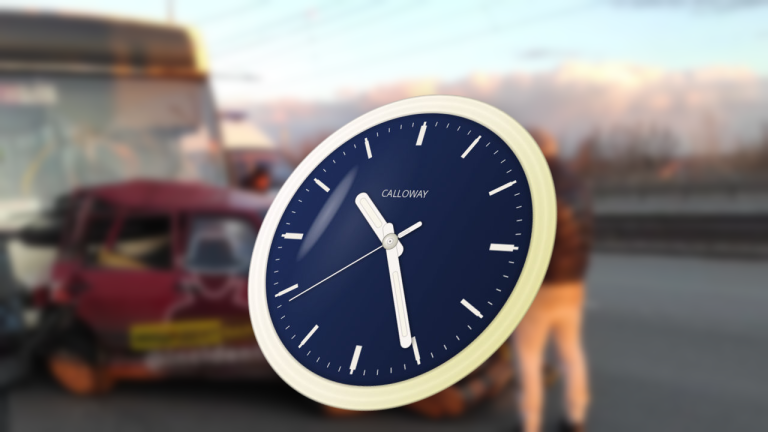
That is 10.25.39
